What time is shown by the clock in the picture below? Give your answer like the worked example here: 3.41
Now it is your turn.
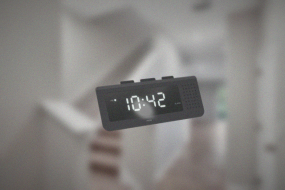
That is 10.42
